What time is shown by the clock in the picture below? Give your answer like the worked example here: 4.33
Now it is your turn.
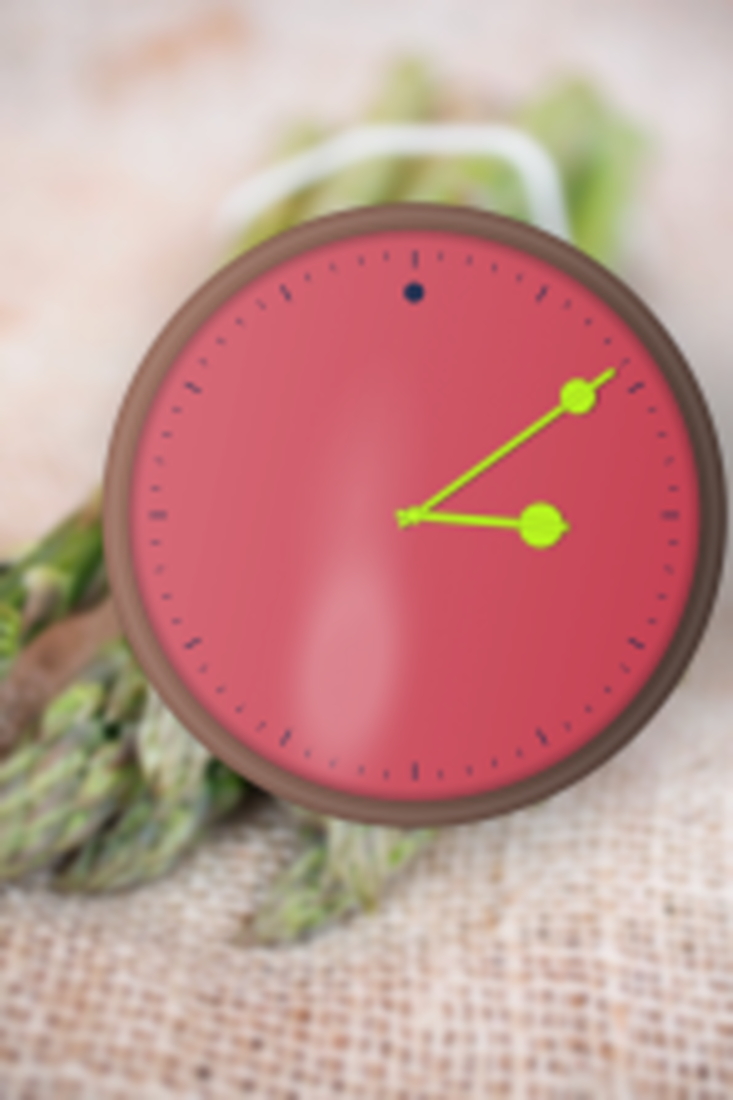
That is 3.09
